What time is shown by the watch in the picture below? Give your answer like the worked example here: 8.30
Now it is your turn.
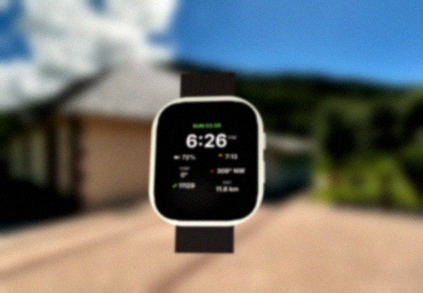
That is 6.26
